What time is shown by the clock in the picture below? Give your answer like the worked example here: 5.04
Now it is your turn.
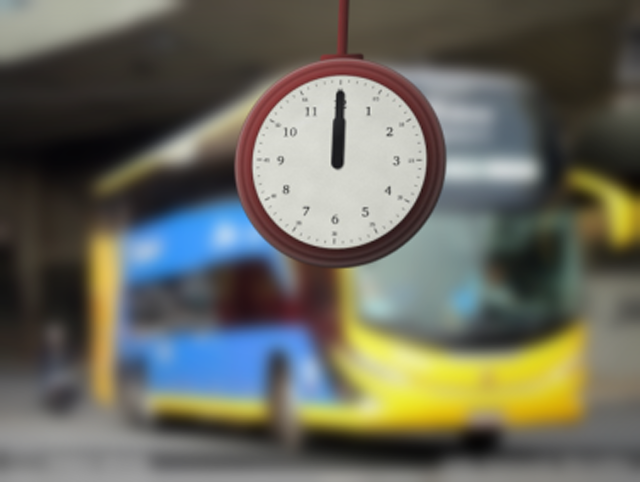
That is 12.00
